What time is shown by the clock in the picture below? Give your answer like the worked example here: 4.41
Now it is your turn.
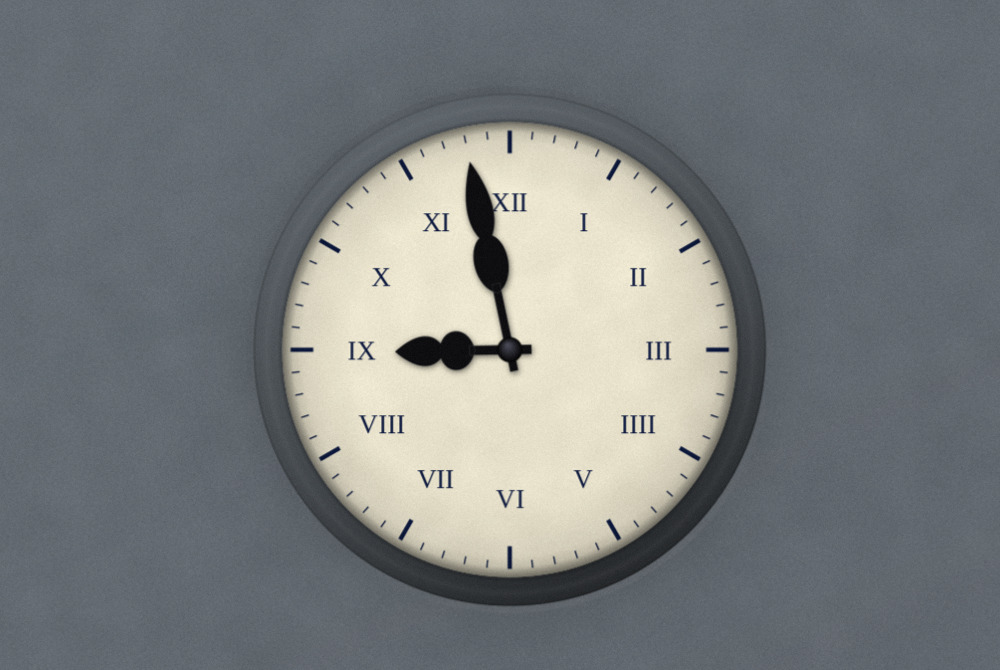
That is 8.58
